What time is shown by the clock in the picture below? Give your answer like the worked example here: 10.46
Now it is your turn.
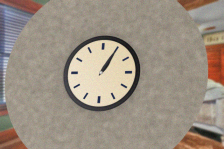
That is 1.05
